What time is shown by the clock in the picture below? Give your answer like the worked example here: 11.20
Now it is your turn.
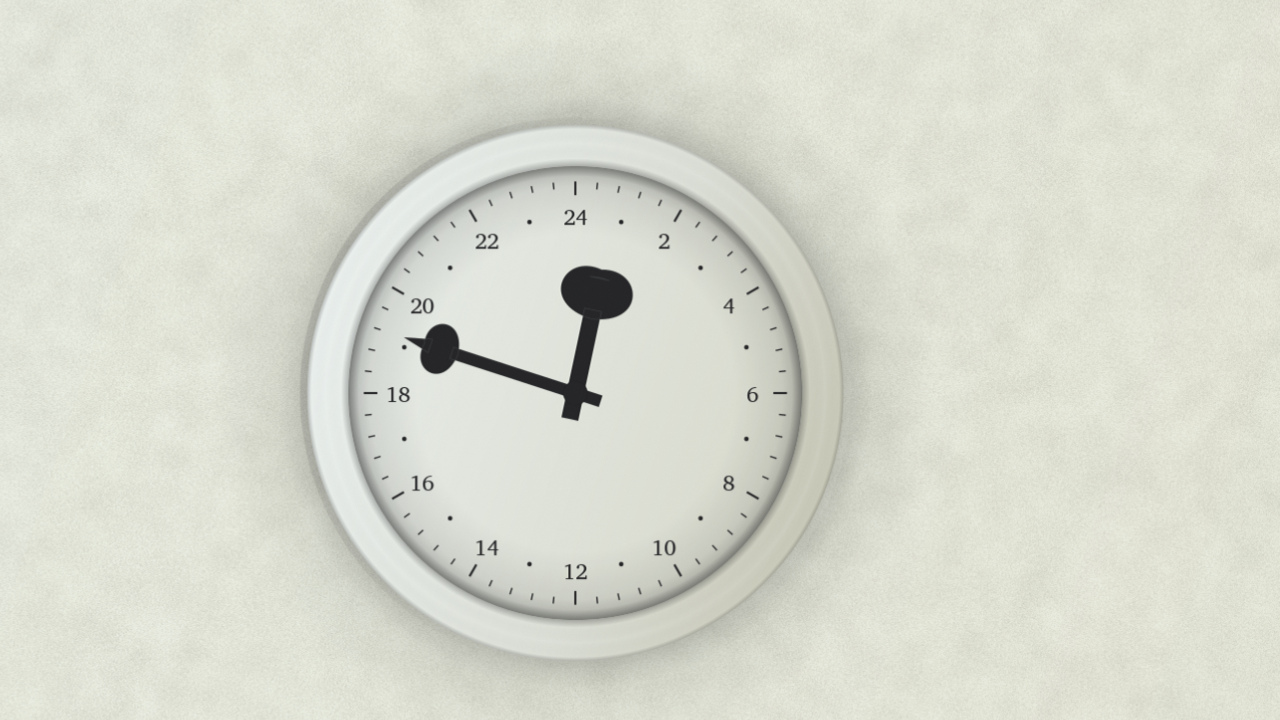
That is 0.48
